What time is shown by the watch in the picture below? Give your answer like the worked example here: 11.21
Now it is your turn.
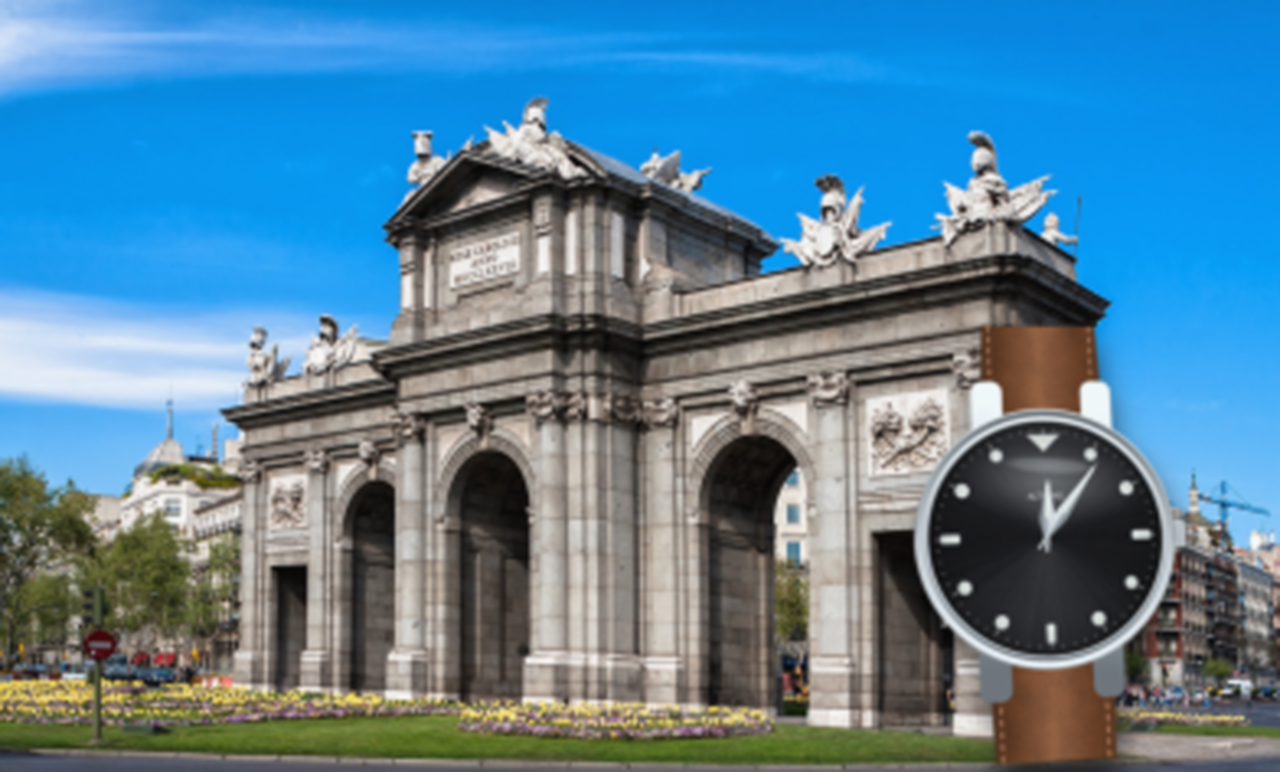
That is 12.06
